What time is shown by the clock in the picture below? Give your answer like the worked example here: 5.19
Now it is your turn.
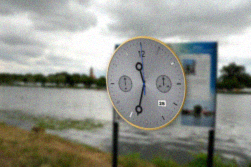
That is 11.33
